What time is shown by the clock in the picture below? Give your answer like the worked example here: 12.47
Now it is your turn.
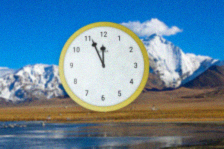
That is 11.56
